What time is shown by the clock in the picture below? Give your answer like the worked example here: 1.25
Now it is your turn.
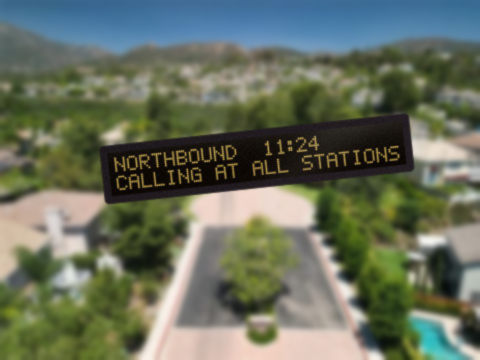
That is 11.24
